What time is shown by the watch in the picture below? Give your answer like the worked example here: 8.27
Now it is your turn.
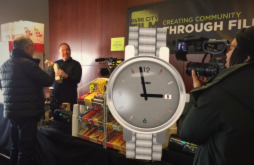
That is 2.58
